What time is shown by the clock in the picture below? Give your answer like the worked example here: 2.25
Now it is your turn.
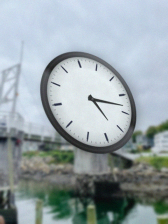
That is 5.18
